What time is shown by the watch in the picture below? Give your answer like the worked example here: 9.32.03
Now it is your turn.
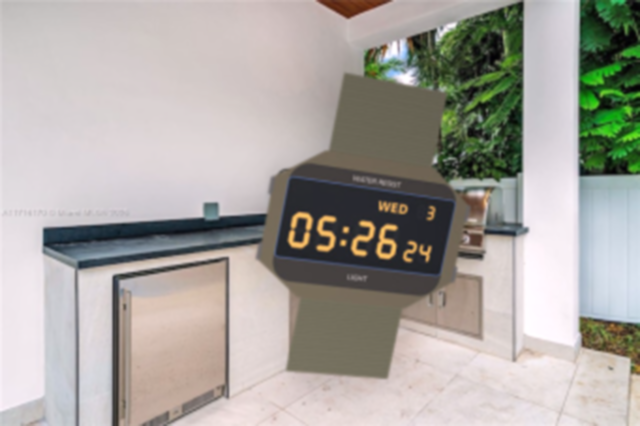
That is 5.26.24
